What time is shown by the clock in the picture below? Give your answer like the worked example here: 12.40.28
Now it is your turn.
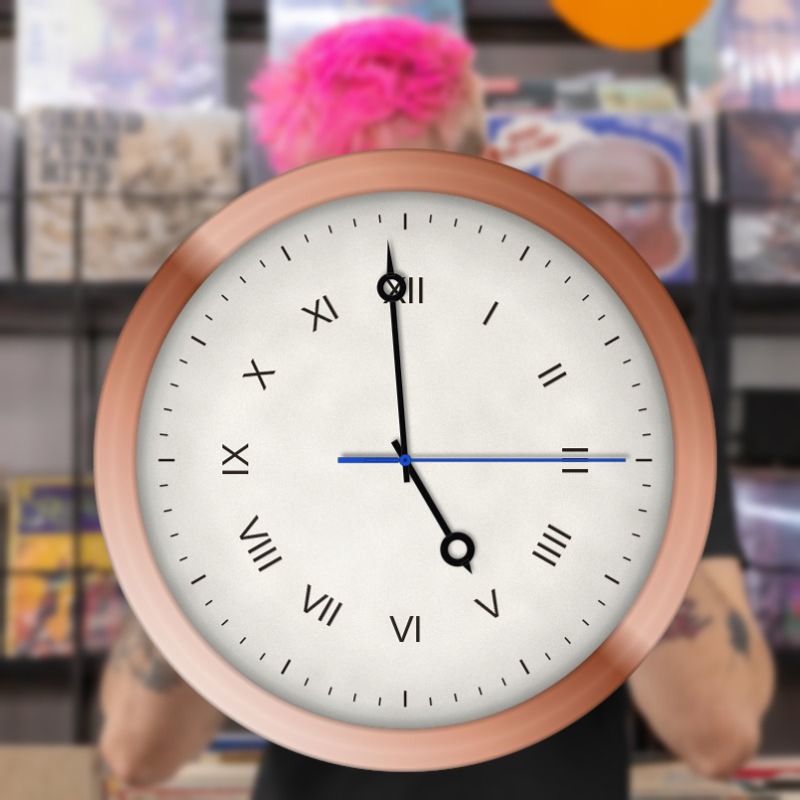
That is 4.59.15
